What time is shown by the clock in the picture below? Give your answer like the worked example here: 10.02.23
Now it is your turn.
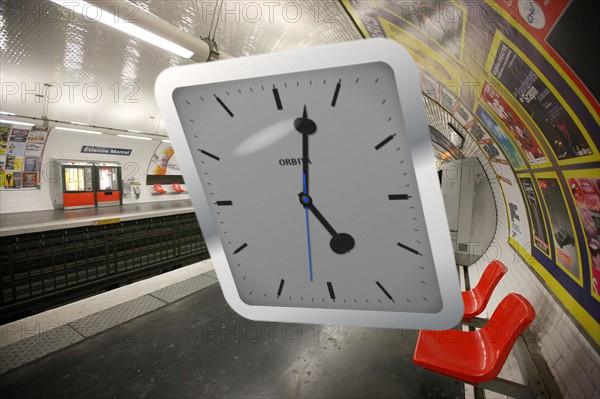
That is 5.02.32
